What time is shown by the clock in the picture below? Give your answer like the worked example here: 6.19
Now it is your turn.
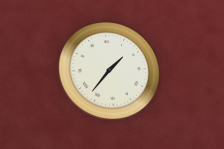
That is 1.37
